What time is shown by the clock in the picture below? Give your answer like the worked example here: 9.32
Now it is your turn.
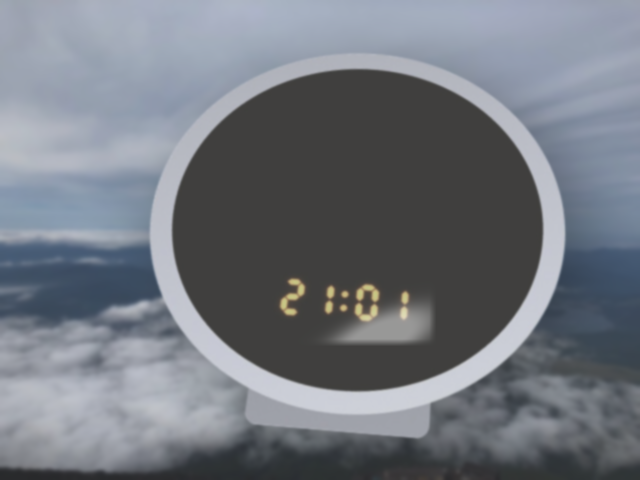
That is 21.01
